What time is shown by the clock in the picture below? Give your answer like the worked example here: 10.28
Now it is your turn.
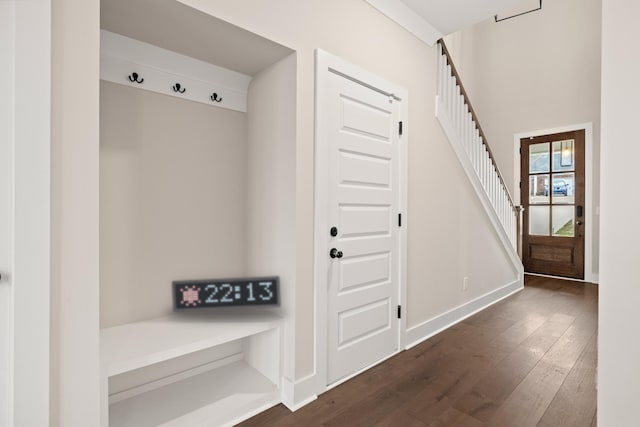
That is 22.13
